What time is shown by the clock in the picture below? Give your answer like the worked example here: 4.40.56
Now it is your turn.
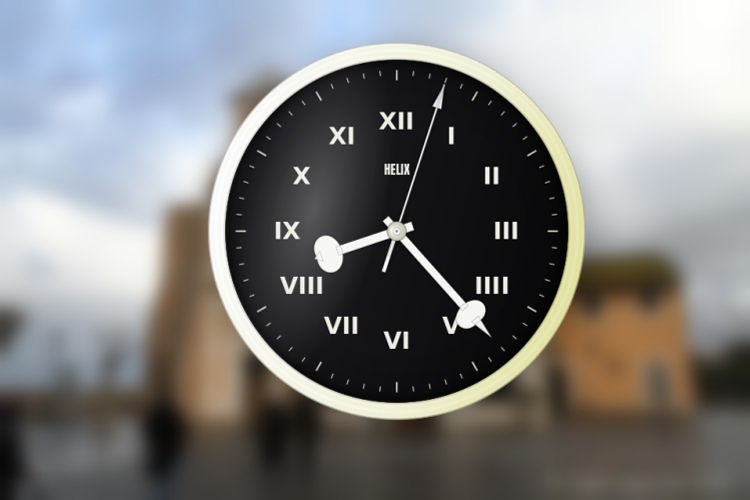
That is 8.23.03
